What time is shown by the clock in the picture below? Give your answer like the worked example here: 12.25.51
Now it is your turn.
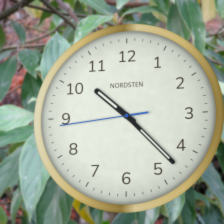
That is 10.22.44
